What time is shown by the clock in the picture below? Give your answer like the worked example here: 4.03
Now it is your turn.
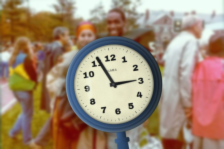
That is 2.56
